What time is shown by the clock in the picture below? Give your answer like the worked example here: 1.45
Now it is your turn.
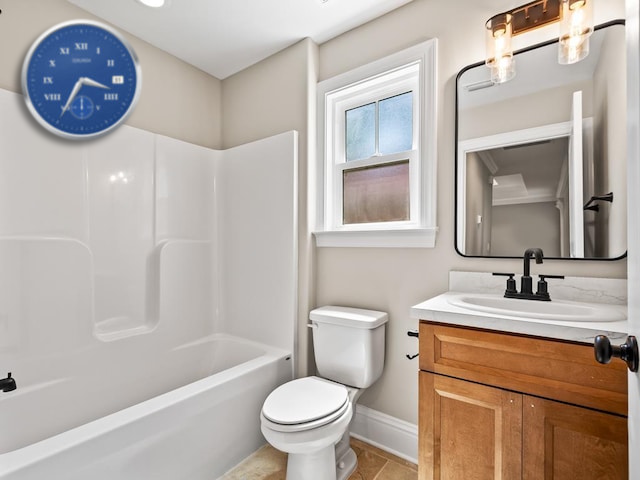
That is 3.35
